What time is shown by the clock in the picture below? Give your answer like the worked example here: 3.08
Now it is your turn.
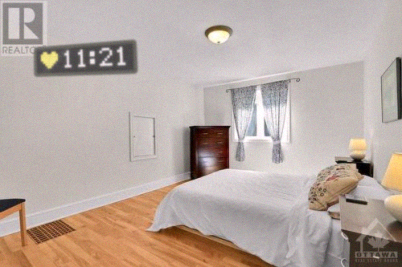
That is 11.21
